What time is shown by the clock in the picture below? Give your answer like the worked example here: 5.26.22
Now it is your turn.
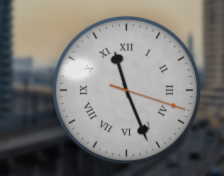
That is 11.26.18
